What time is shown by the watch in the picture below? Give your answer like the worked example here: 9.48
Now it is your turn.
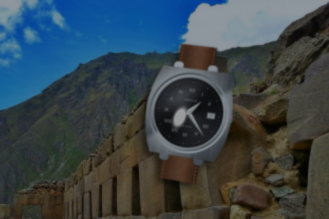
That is 1.23
